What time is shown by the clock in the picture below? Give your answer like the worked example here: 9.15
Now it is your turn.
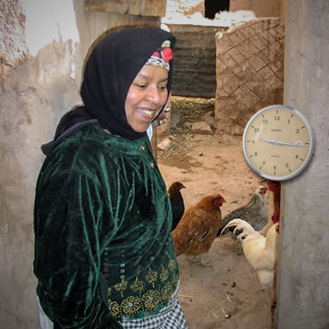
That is 9.16
